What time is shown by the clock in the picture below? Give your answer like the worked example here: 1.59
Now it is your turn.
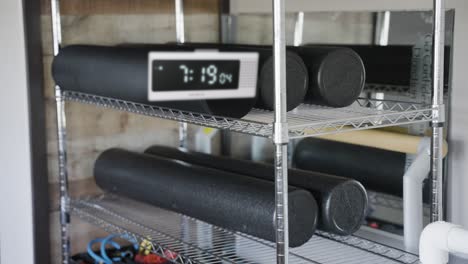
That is 7.19
